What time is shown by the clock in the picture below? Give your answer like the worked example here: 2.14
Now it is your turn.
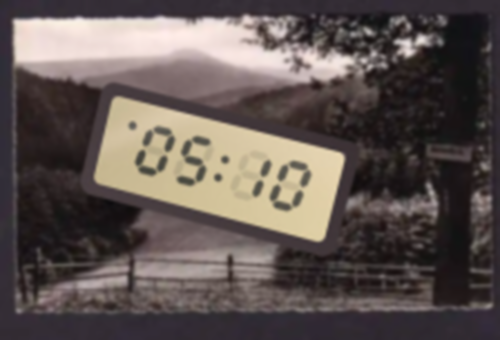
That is 5.10
